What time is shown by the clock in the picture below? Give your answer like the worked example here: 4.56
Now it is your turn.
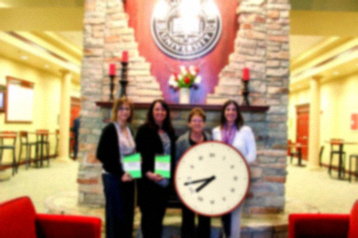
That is 7.43
